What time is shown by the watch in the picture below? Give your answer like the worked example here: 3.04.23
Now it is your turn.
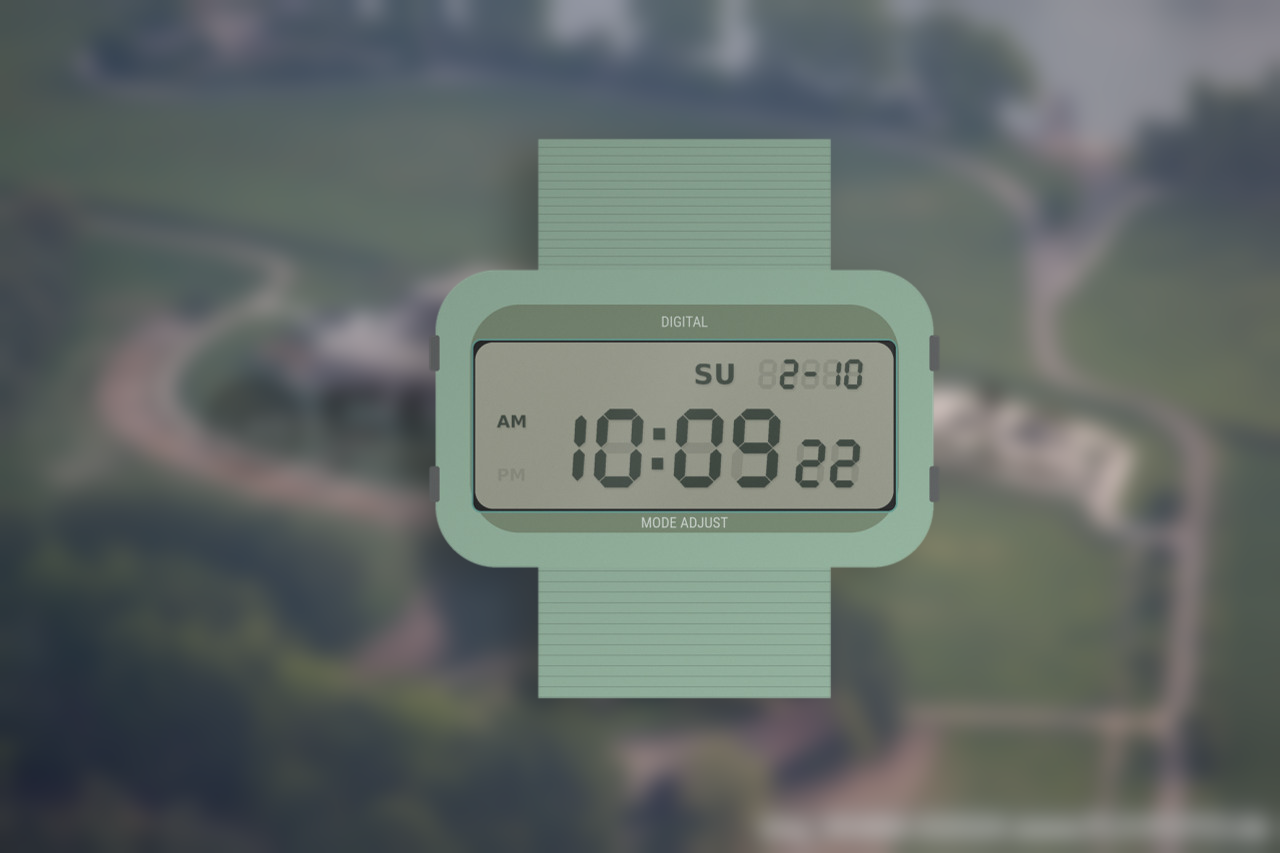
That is 10.09.22
